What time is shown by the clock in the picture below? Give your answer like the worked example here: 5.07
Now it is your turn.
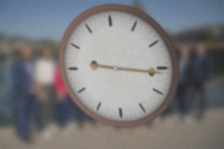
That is 9.16
